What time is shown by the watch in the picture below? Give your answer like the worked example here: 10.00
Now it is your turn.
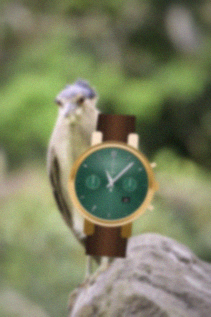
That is 11.07
